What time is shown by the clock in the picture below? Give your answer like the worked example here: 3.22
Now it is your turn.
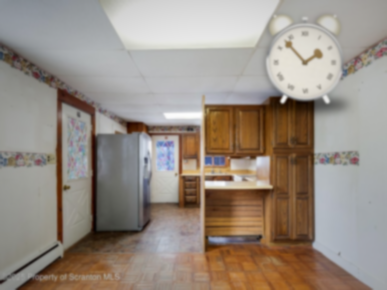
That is 1.53
